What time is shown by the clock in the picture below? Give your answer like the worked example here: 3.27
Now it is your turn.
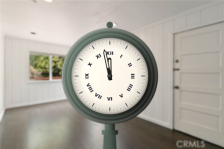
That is 11.58
